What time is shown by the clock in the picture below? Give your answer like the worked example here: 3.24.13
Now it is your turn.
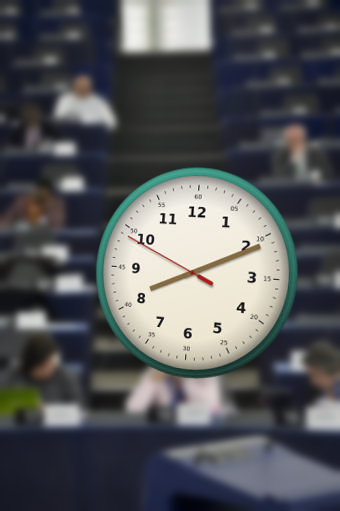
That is 8.10.49
